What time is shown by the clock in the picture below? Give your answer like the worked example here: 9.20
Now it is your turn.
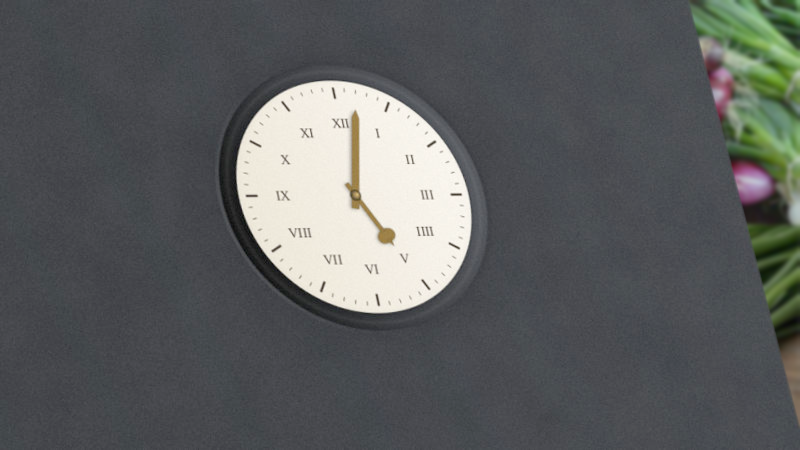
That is 5.02
